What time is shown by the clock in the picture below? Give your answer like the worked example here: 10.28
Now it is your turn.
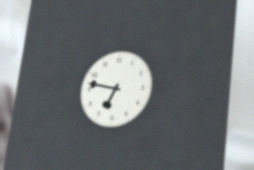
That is 6.47
